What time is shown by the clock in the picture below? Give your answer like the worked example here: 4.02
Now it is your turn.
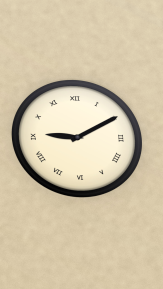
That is 9.10
